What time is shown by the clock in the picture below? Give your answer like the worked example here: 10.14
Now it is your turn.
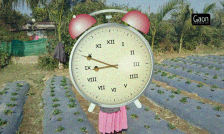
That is 8.49
